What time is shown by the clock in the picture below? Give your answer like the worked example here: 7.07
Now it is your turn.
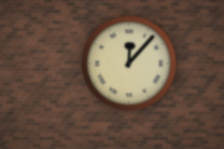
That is 12.07
